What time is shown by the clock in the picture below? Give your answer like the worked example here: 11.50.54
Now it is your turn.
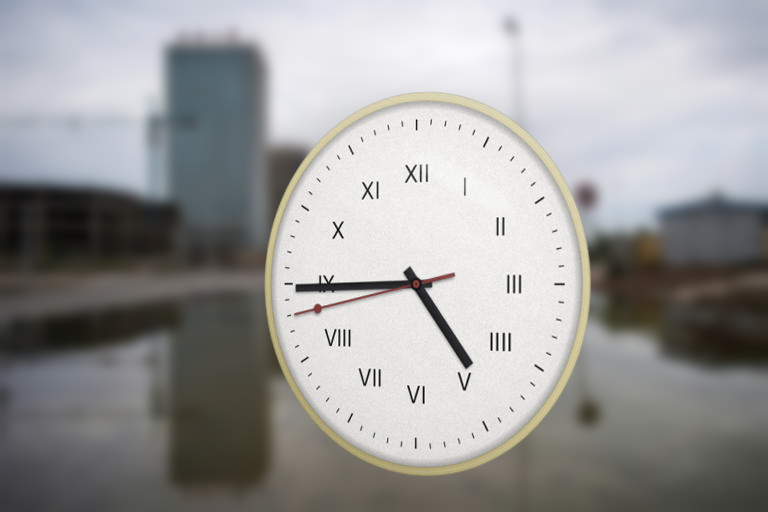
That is 4.44.43
